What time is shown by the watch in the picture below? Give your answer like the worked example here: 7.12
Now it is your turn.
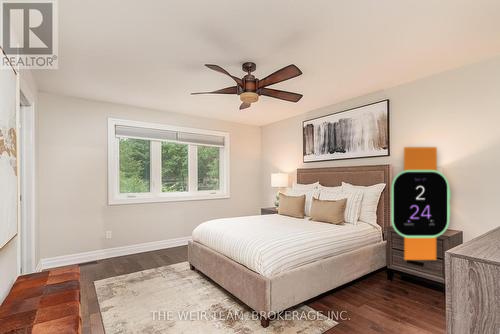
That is 2.24
